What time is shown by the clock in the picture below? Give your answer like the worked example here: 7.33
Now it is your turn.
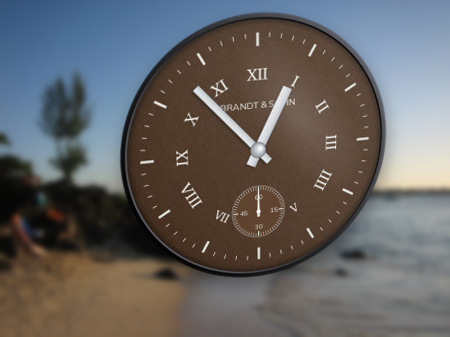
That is 12.53
